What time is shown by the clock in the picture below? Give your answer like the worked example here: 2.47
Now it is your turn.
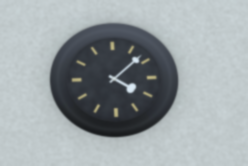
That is 4.08
